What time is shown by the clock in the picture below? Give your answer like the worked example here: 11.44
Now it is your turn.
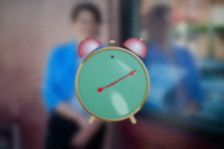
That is 8.10
